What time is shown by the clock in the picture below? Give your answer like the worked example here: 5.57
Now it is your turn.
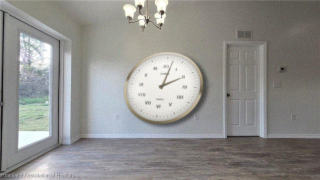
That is 2.02
